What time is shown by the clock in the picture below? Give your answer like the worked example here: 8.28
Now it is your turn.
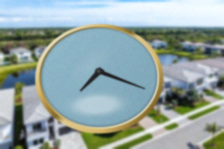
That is 7.19
